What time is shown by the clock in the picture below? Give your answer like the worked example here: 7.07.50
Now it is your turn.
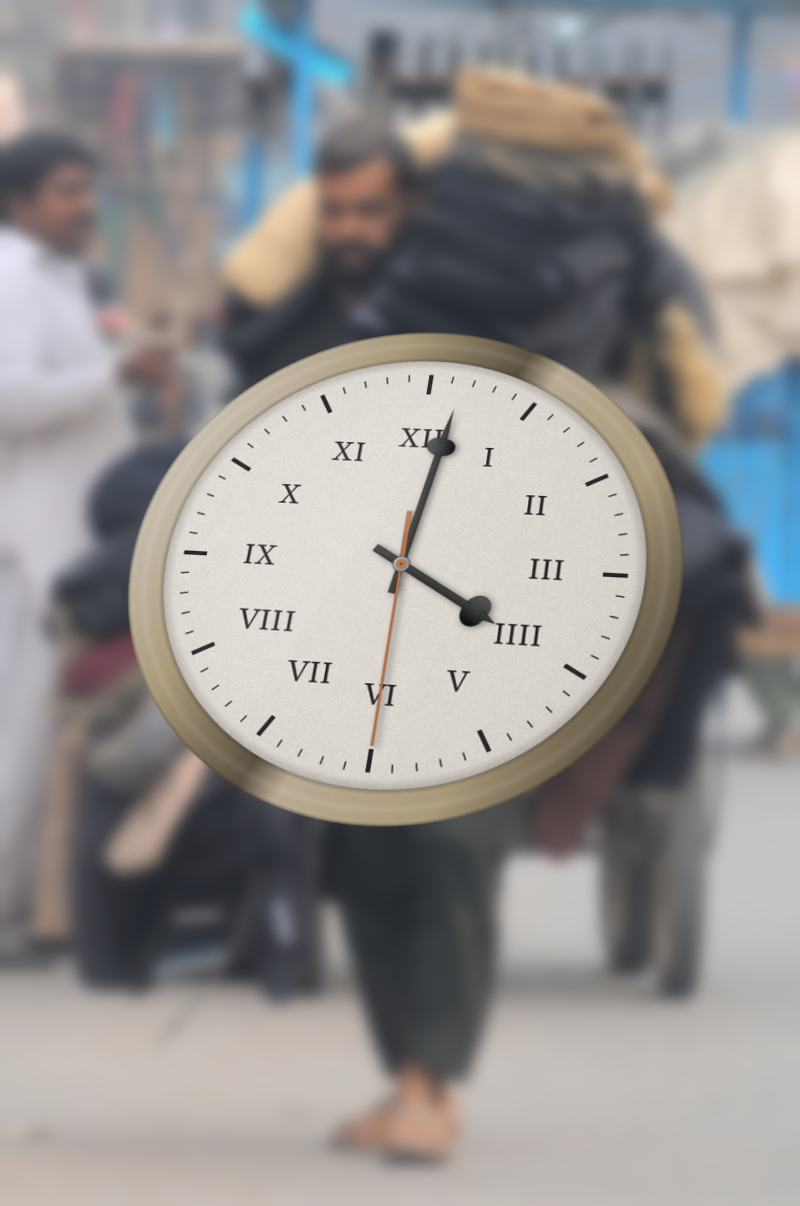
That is 4.01.30
